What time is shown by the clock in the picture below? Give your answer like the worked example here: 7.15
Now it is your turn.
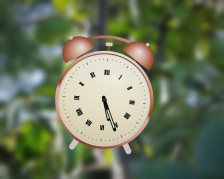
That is 5.26
